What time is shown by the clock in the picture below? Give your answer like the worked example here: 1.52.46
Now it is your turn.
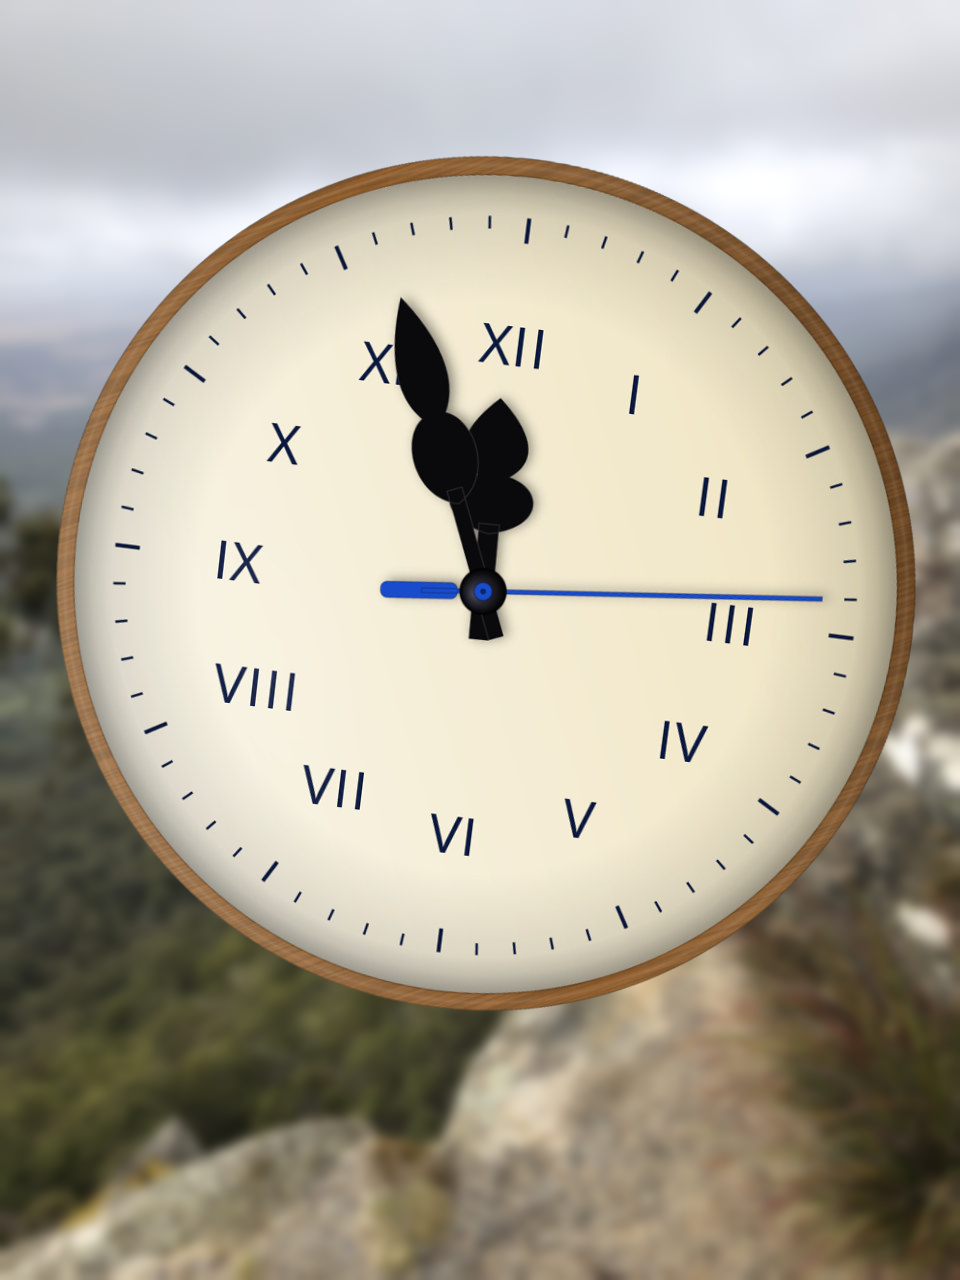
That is 11.56.14
